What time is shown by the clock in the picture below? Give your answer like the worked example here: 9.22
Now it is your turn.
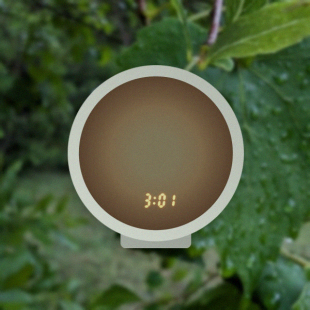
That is 3.01
